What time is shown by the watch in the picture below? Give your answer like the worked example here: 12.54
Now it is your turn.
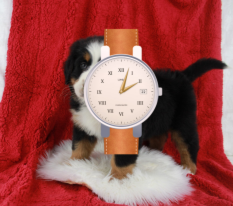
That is 2.03
